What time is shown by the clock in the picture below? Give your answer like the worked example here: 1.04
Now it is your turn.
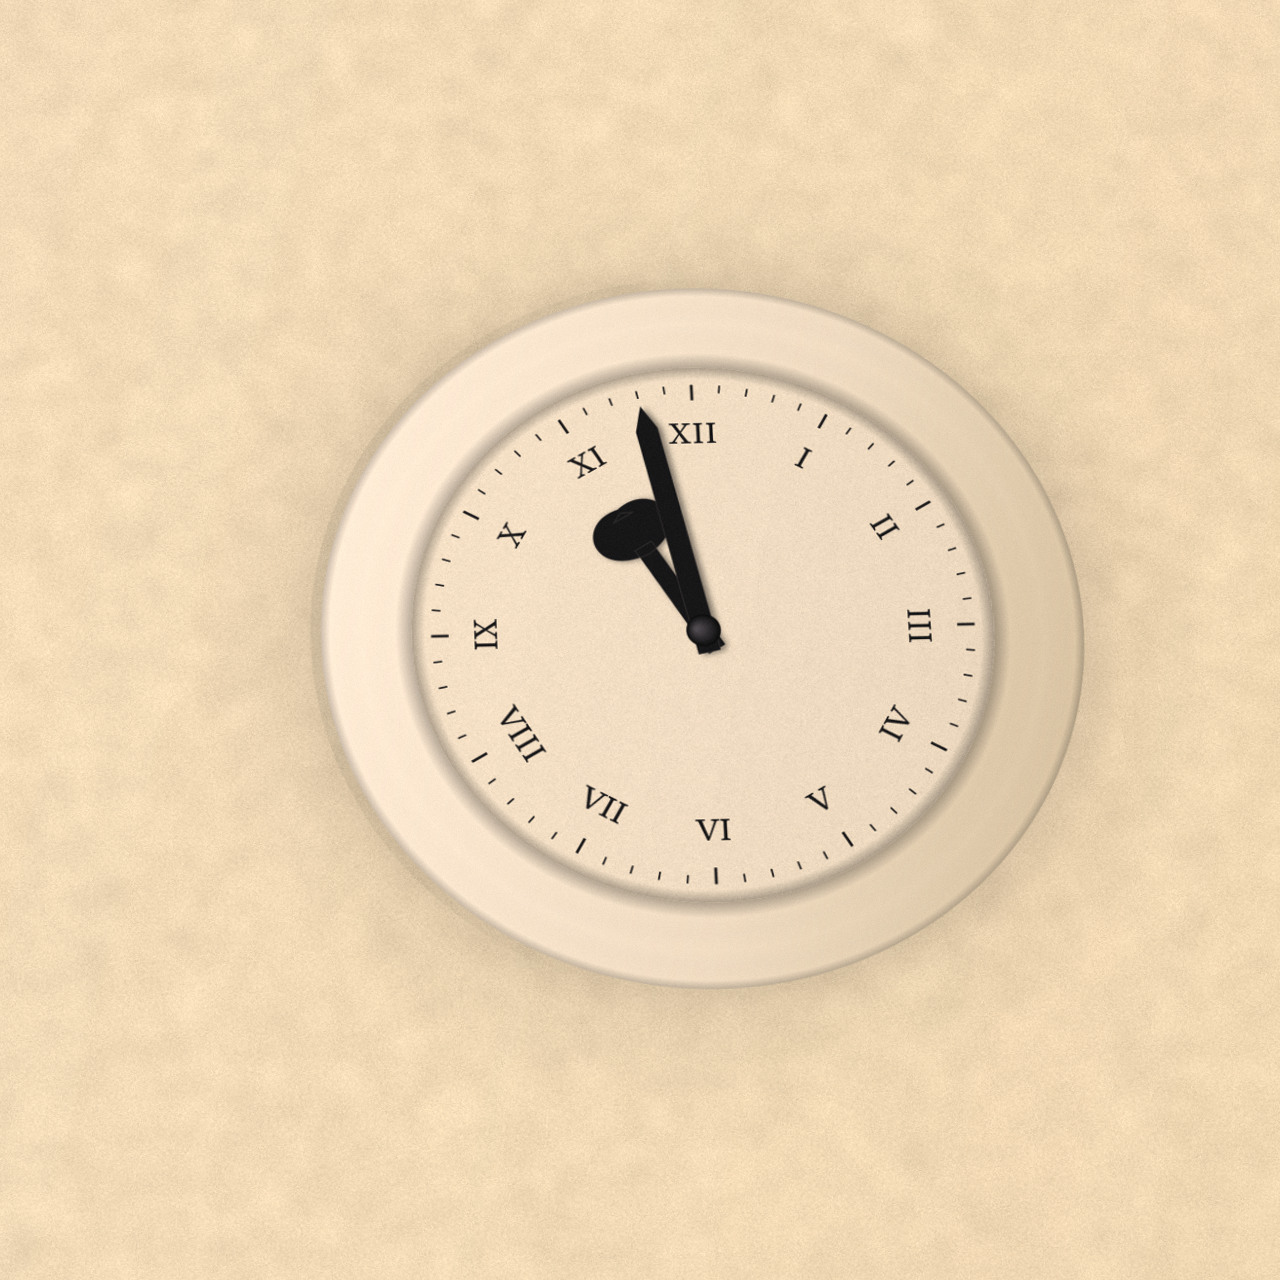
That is 10.58
